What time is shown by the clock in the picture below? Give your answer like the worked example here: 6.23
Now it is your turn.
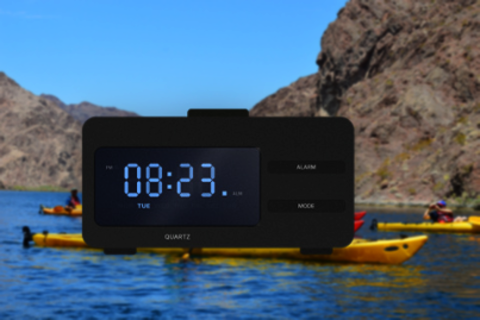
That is 8.23
